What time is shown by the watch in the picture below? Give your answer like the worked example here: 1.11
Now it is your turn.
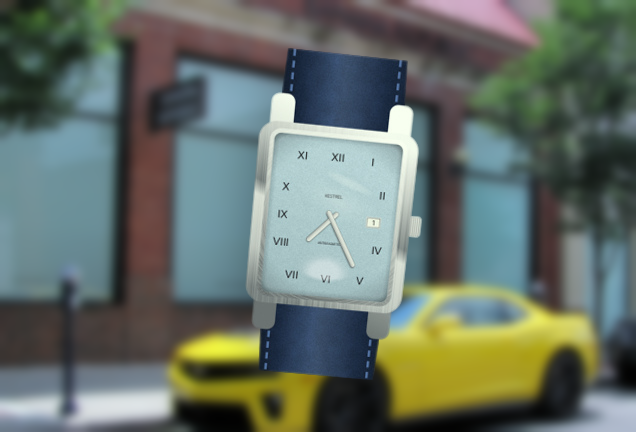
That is 7.25
